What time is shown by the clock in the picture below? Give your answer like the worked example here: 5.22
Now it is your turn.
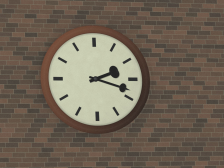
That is 2.18
